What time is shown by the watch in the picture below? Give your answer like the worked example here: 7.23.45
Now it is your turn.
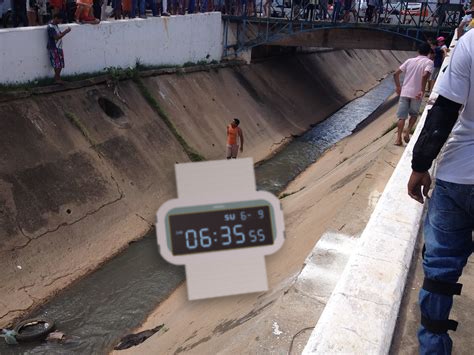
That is 6.35.55
